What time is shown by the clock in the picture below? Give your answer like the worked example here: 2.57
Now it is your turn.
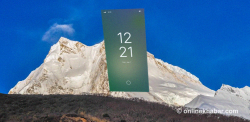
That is 12.21
